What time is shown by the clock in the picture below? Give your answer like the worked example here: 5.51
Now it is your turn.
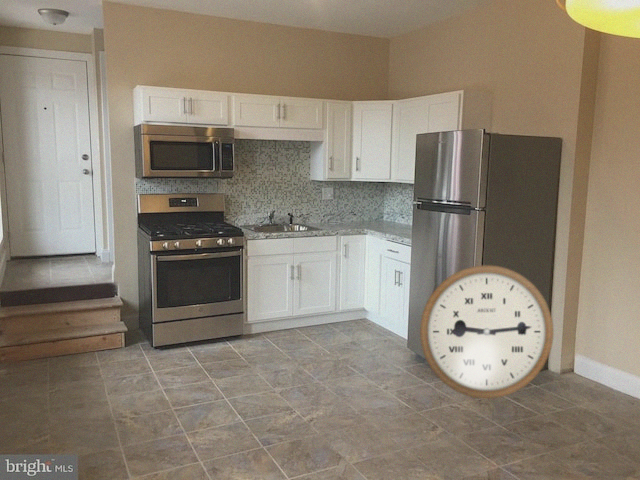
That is 9.14
